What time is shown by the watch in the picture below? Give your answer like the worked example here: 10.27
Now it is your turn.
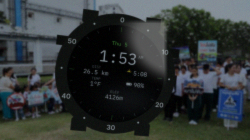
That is 1.53
